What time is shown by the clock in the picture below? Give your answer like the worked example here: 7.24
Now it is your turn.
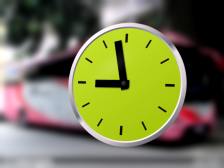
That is 8.58
